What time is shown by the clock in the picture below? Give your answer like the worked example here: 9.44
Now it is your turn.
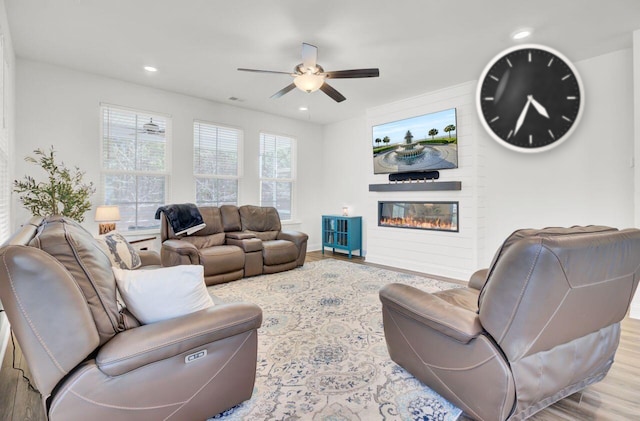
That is 4.34
